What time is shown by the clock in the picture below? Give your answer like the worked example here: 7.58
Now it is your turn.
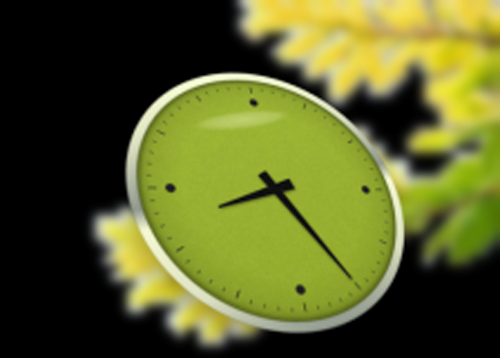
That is 8.25
